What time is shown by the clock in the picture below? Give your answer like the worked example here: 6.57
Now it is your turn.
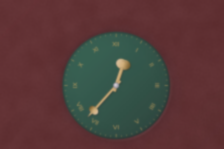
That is 12.37
